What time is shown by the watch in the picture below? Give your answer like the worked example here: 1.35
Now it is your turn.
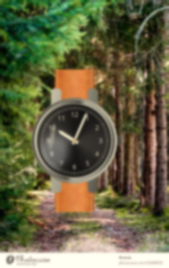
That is 10.04
